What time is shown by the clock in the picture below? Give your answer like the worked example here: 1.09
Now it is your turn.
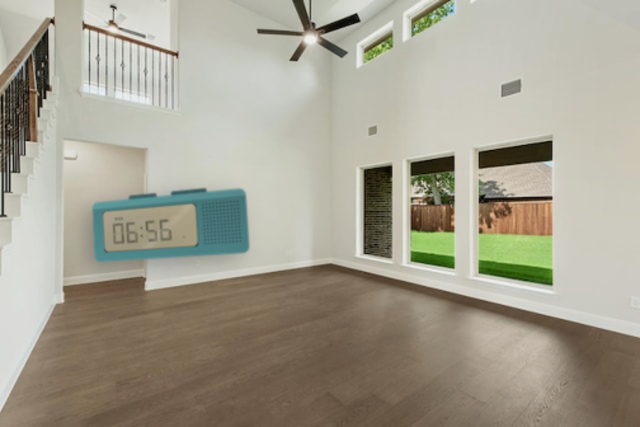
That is 6.56
